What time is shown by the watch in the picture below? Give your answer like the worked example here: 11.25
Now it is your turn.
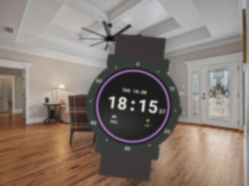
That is 18.15
